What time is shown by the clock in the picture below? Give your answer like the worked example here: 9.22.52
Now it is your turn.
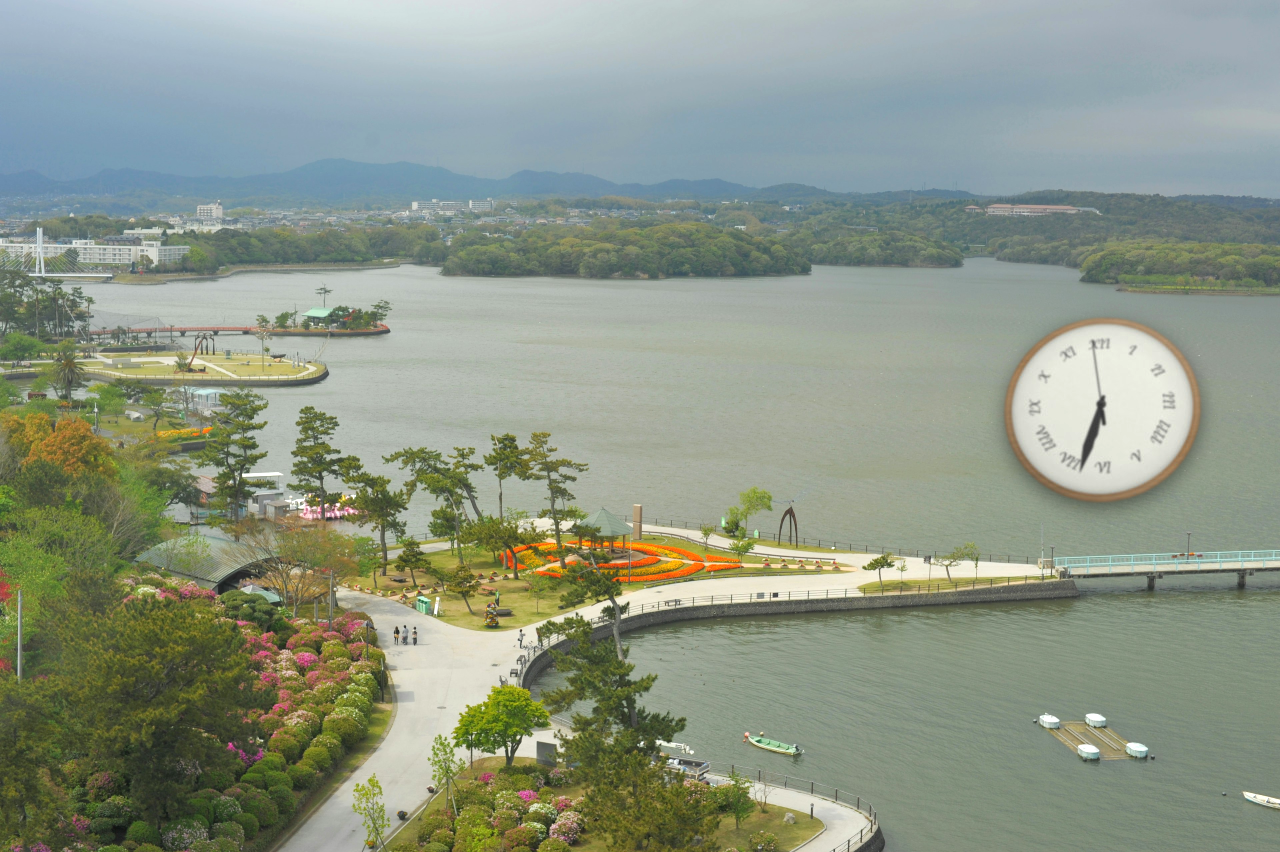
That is 6.32.59
